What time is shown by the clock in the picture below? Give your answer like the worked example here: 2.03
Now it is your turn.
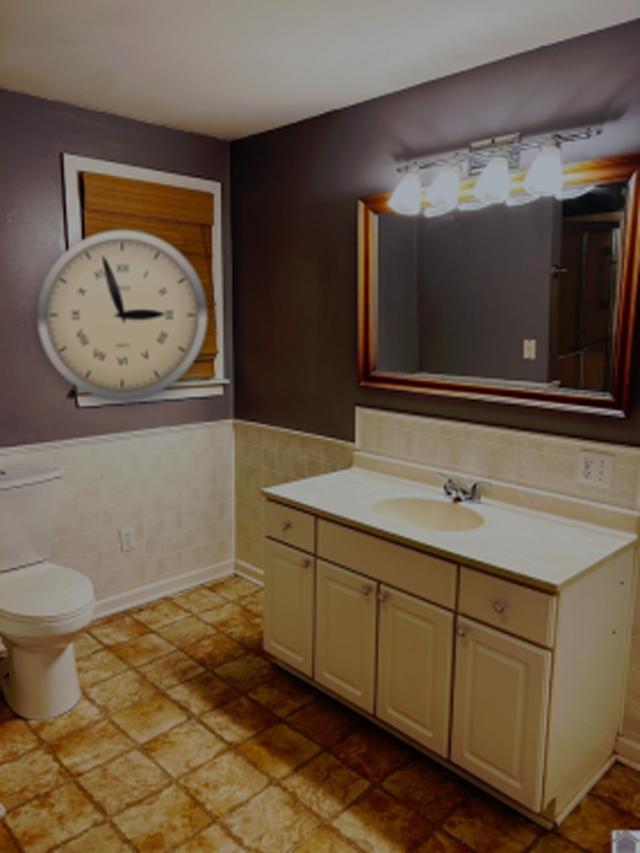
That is 2.57
